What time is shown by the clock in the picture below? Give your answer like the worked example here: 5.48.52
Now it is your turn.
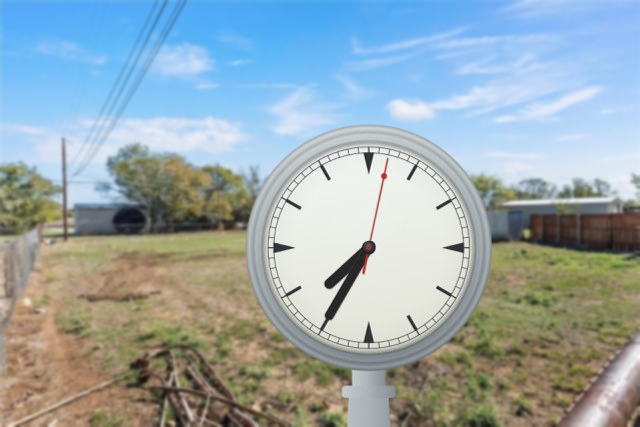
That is 7.35.02
